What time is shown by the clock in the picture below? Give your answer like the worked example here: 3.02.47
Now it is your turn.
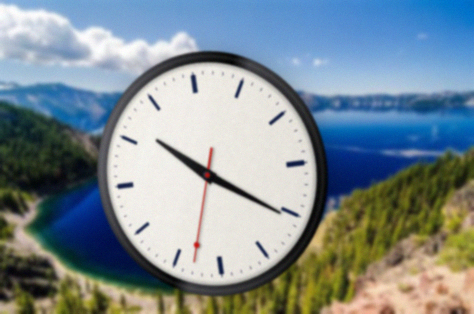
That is 10.20.33
